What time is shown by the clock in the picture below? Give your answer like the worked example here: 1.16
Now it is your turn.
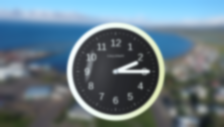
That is 2.15
